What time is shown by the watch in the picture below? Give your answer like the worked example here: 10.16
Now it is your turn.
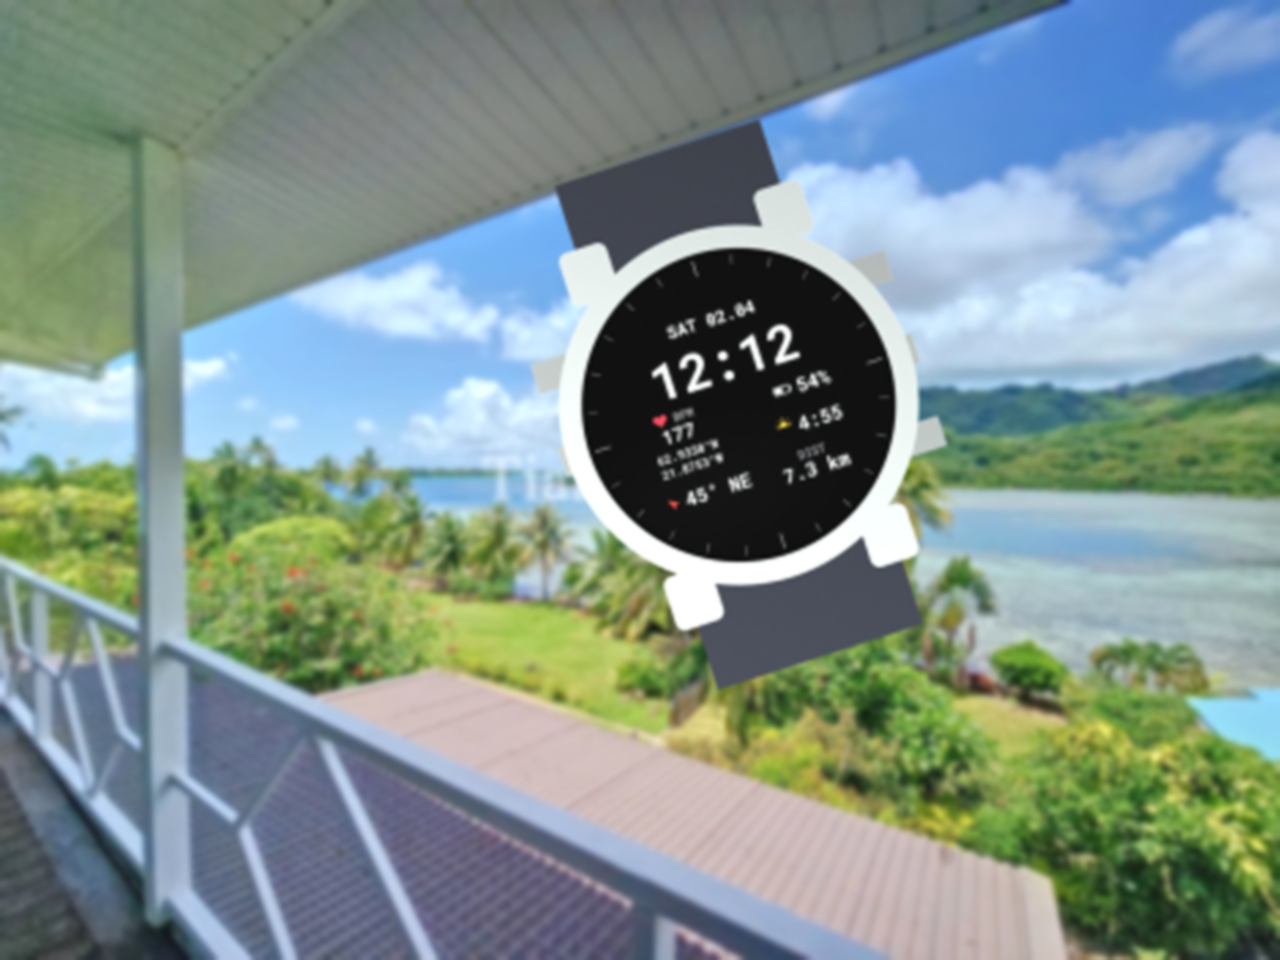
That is 12.12
